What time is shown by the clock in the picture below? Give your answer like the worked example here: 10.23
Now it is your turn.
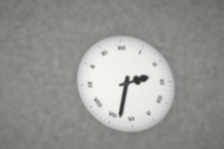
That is 2.33
